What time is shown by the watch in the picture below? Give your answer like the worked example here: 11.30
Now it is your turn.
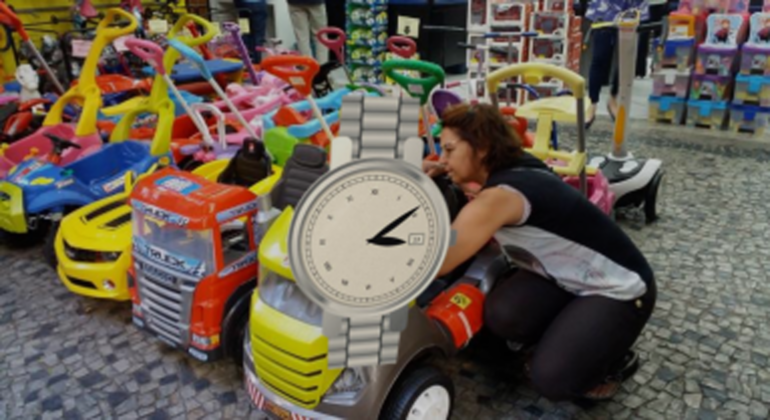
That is 3.09
